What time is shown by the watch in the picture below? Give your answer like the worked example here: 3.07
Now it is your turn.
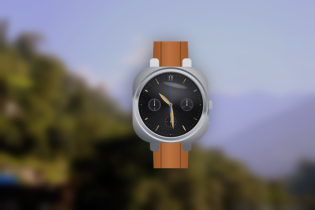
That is 10.29
